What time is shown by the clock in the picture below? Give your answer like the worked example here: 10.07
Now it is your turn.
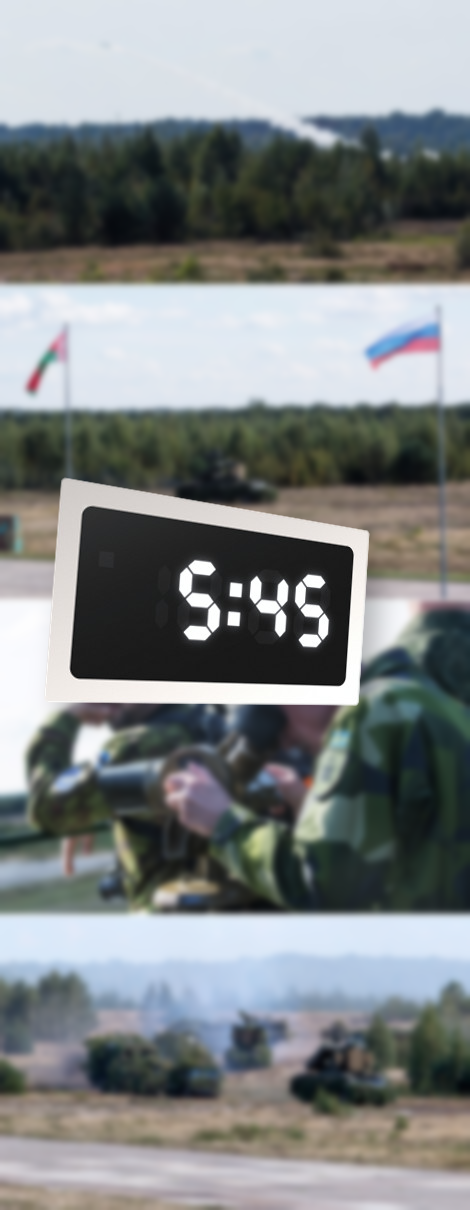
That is 5.45
